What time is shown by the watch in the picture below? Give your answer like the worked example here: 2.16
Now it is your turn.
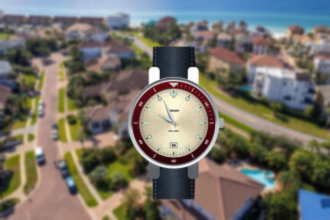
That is 9.56
